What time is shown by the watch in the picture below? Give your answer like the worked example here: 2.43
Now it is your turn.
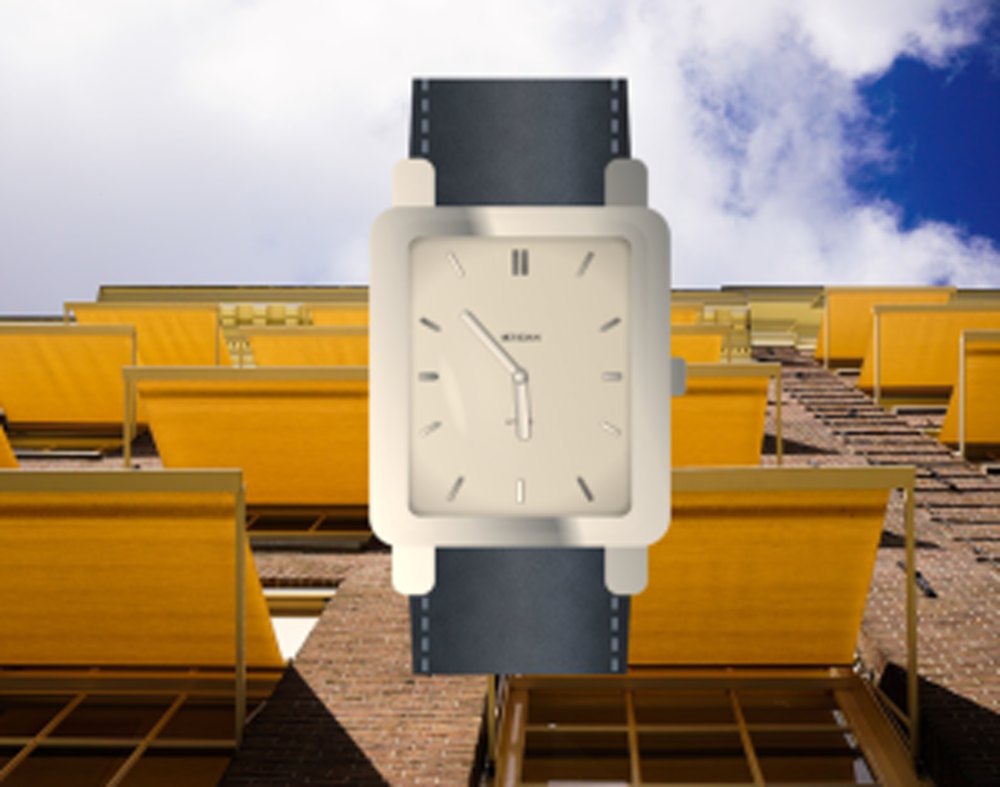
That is 5.53
